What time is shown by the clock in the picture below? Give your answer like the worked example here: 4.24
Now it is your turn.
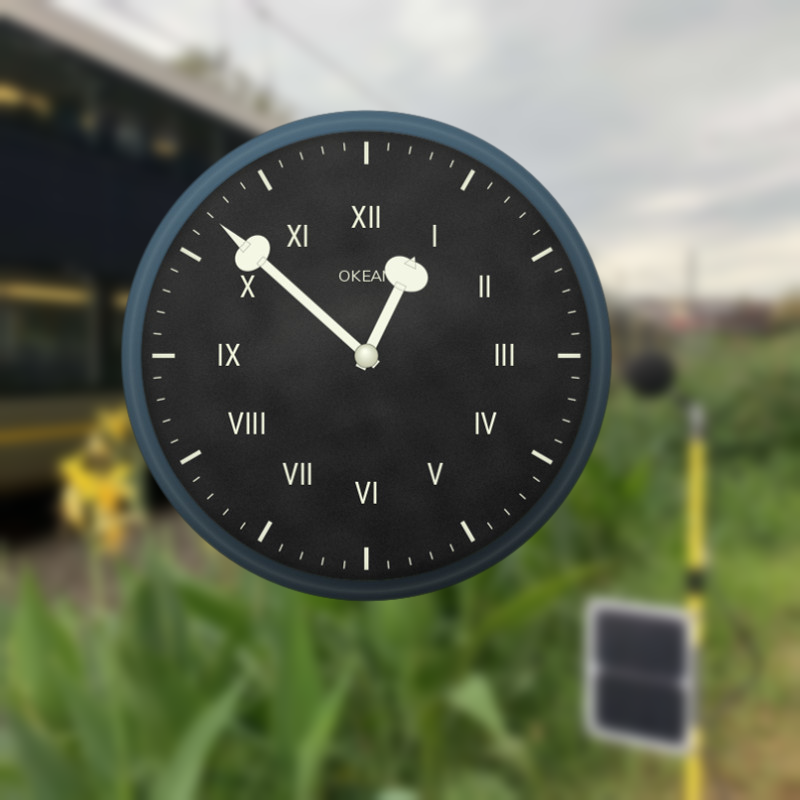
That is 12.52
